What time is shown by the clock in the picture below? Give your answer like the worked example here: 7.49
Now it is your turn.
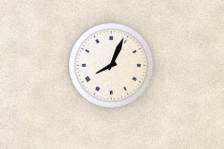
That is 8.04
